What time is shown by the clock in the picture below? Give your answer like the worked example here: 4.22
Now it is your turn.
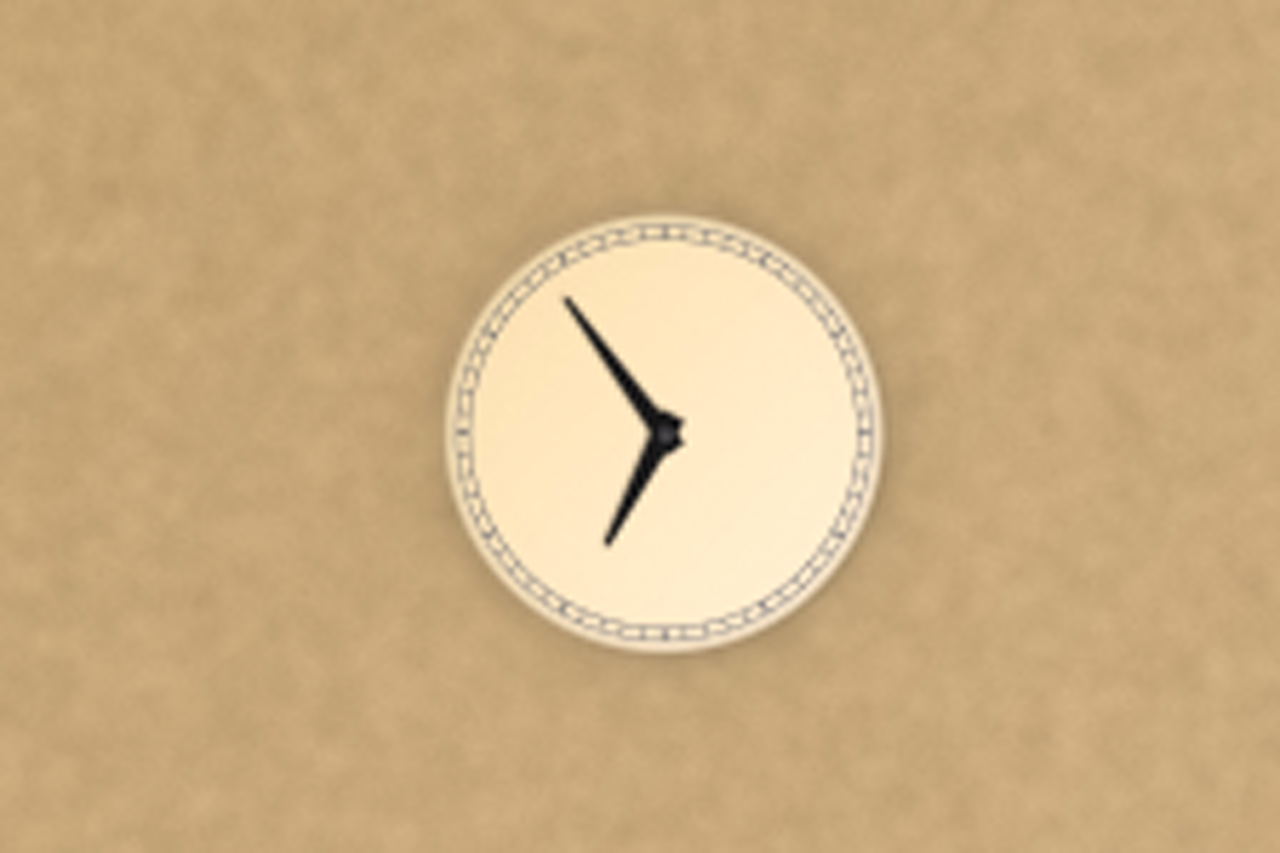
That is 6.54
